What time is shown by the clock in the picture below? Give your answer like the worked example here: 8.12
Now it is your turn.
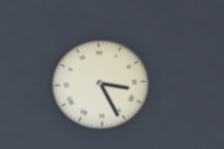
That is 3.26
